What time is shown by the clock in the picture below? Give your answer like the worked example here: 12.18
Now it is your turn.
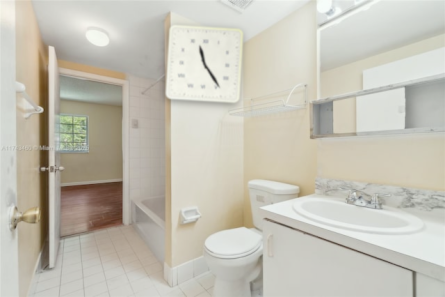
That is 11.24
